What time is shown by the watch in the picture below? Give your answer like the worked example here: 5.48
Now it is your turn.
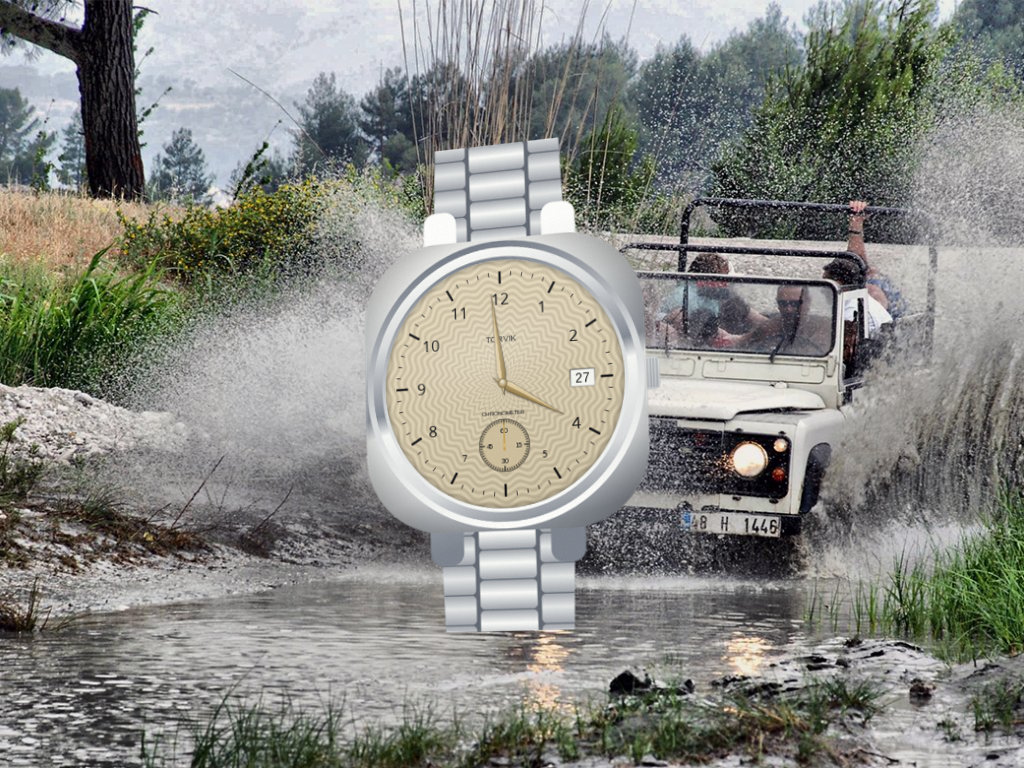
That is 3.59
